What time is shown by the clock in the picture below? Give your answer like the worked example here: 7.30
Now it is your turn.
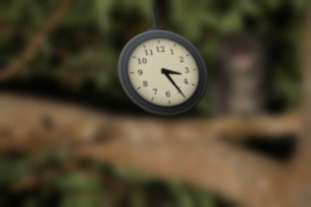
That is 3.25
